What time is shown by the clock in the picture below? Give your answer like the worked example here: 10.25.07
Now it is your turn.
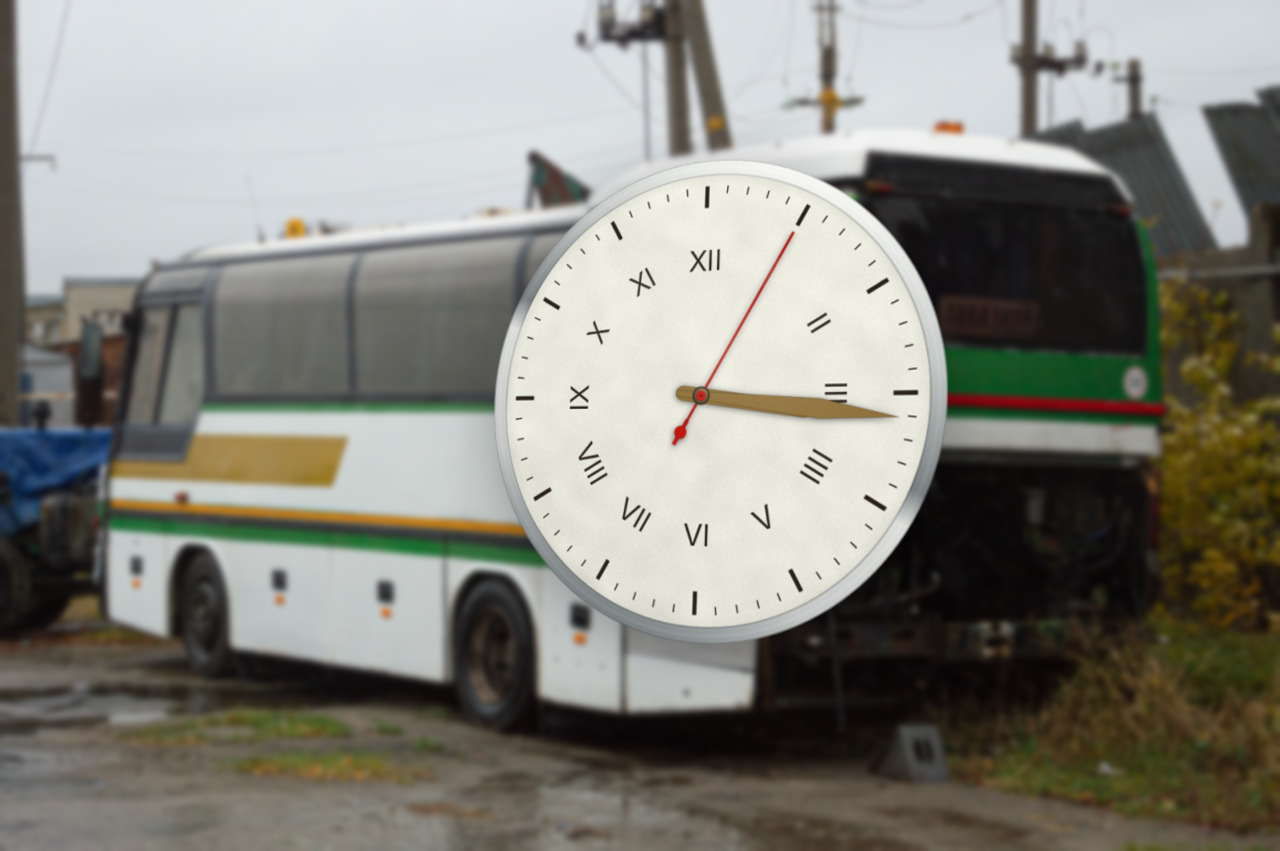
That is 3.16.05
